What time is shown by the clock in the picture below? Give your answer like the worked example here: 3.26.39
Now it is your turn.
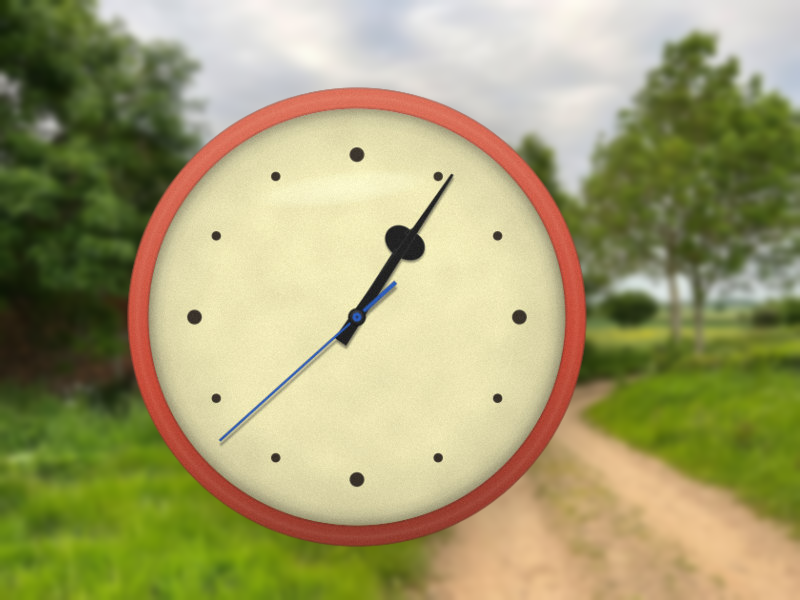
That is 1.05.38
